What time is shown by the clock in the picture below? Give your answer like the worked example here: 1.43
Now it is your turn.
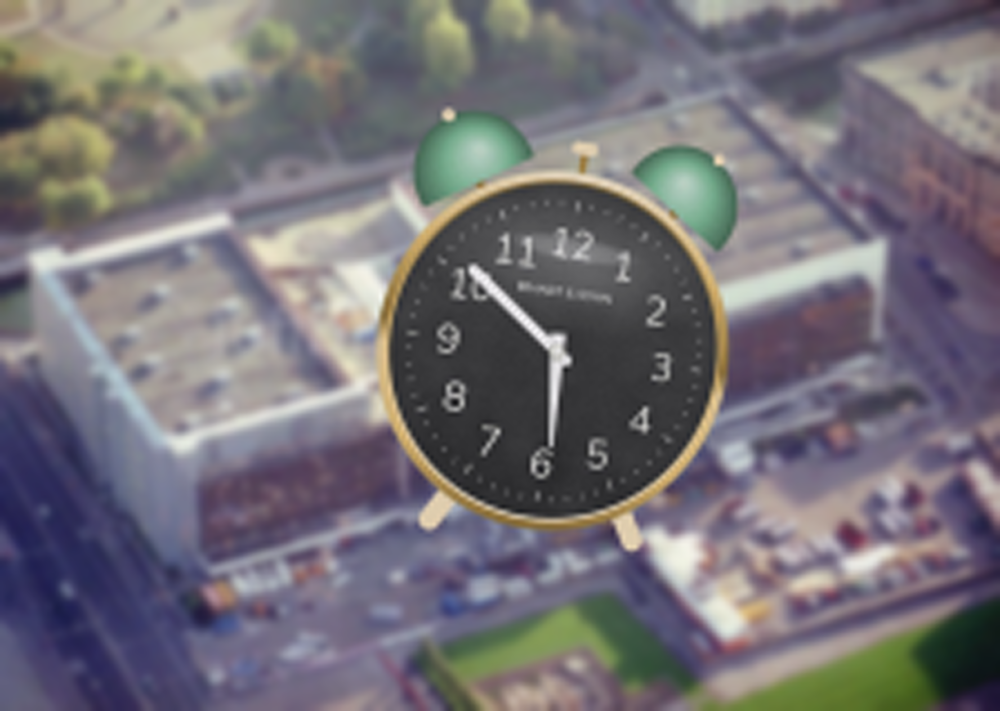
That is 5.51
